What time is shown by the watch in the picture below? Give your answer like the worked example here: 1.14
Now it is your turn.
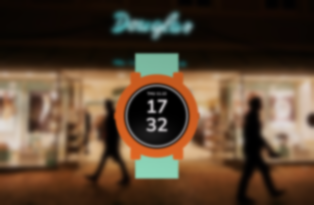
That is 17.32
